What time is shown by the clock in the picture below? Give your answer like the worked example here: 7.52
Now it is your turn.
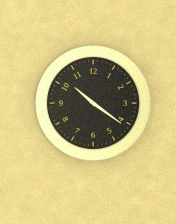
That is 10.21
